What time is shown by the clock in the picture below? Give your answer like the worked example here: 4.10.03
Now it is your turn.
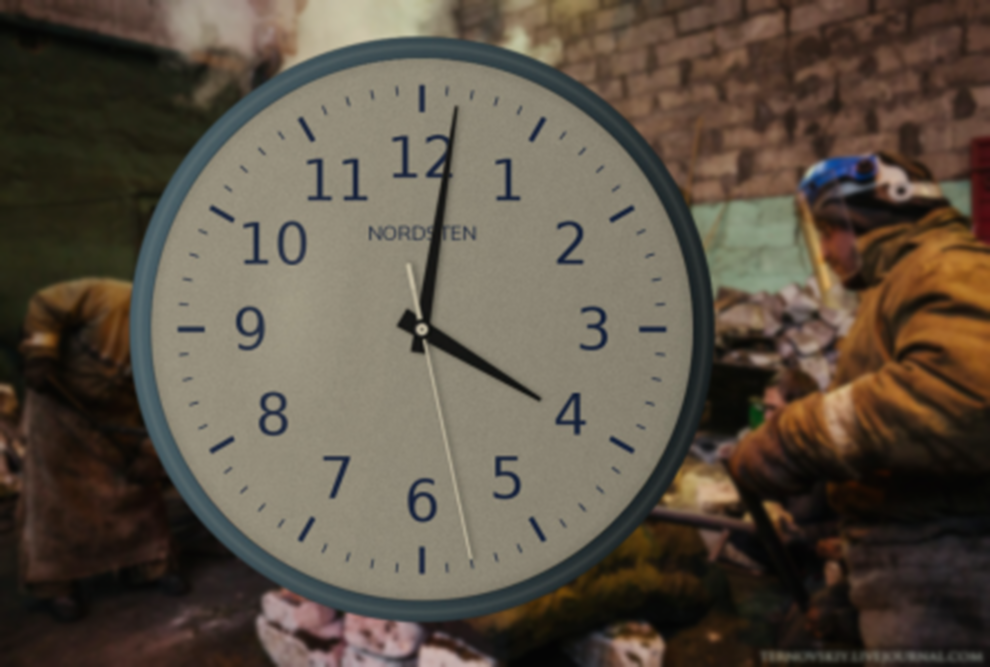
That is 4.01.28
